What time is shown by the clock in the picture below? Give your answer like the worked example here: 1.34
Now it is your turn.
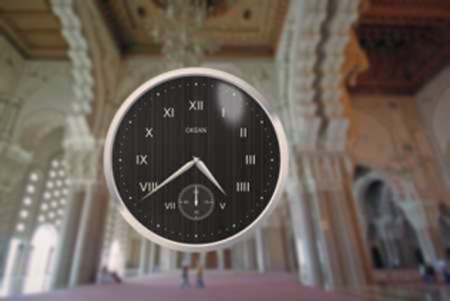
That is 4.39
